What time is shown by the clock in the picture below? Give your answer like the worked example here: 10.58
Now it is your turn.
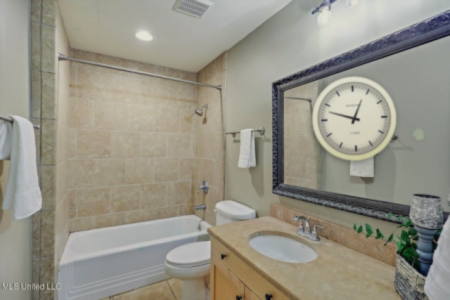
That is 12.48
